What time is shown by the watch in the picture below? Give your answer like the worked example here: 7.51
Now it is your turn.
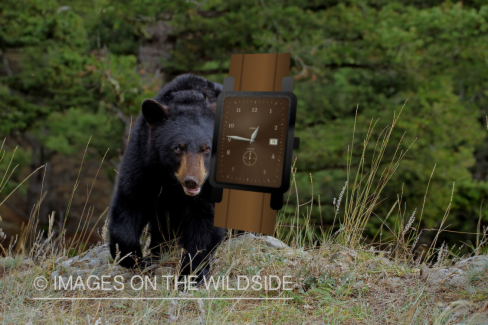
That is 12.46
